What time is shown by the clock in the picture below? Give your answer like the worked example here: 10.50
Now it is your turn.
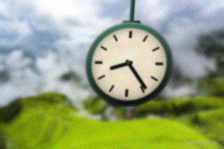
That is 8.24
